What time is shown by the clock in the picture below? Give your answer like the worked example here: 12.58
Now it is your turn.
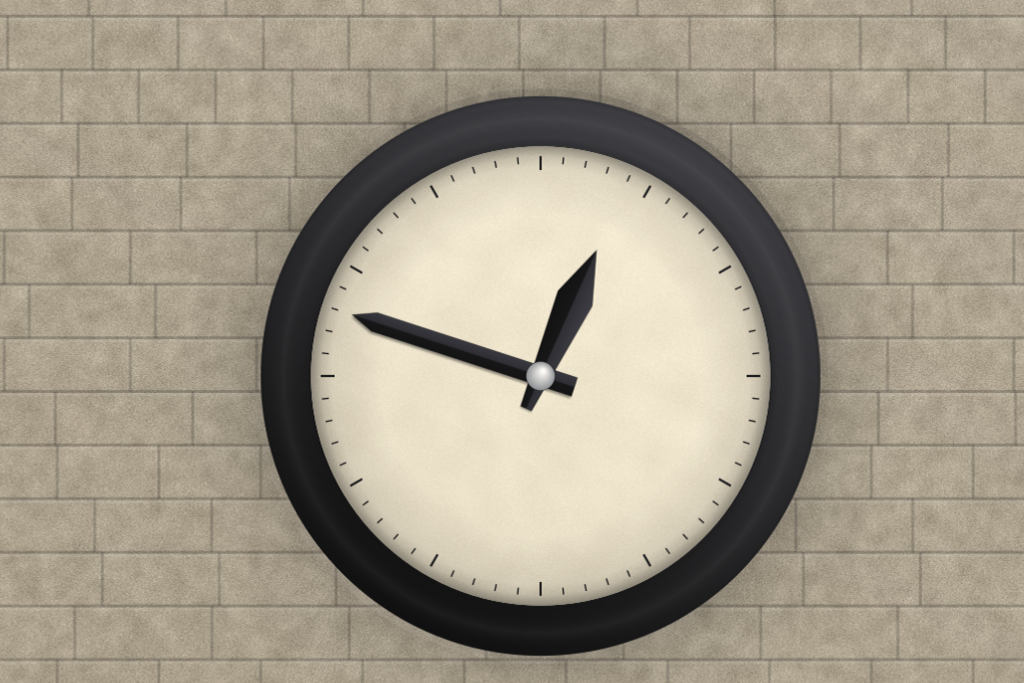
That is 12.48
